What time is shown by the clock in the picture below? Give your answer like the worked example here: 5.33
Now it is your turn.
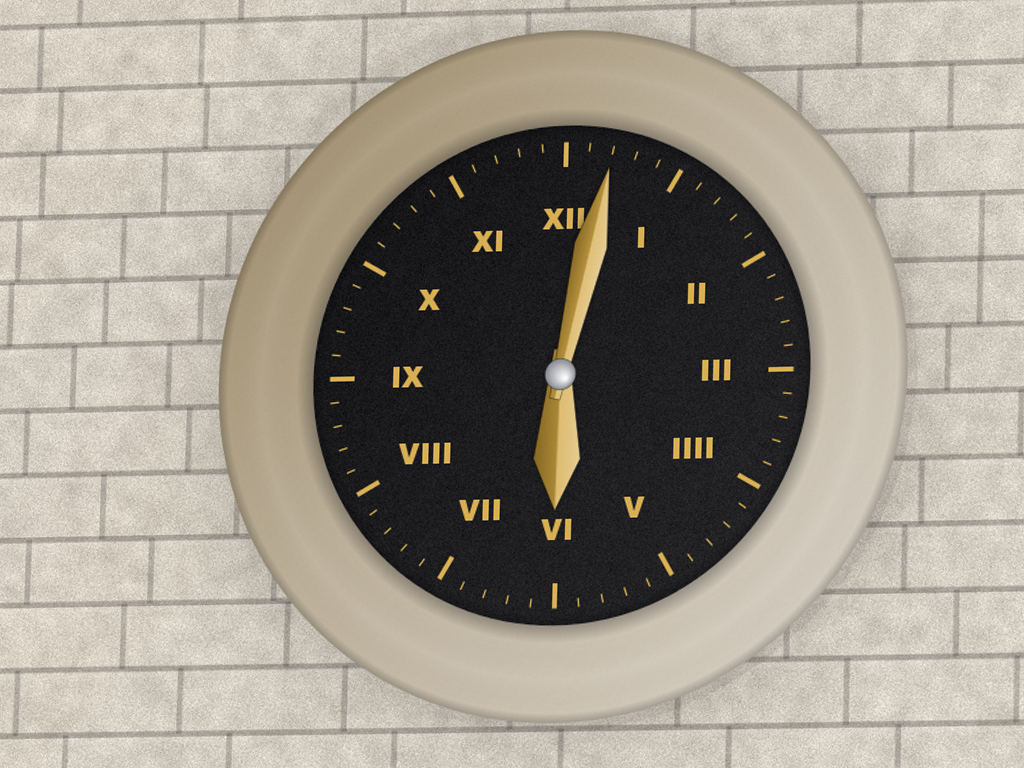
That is 6.02
